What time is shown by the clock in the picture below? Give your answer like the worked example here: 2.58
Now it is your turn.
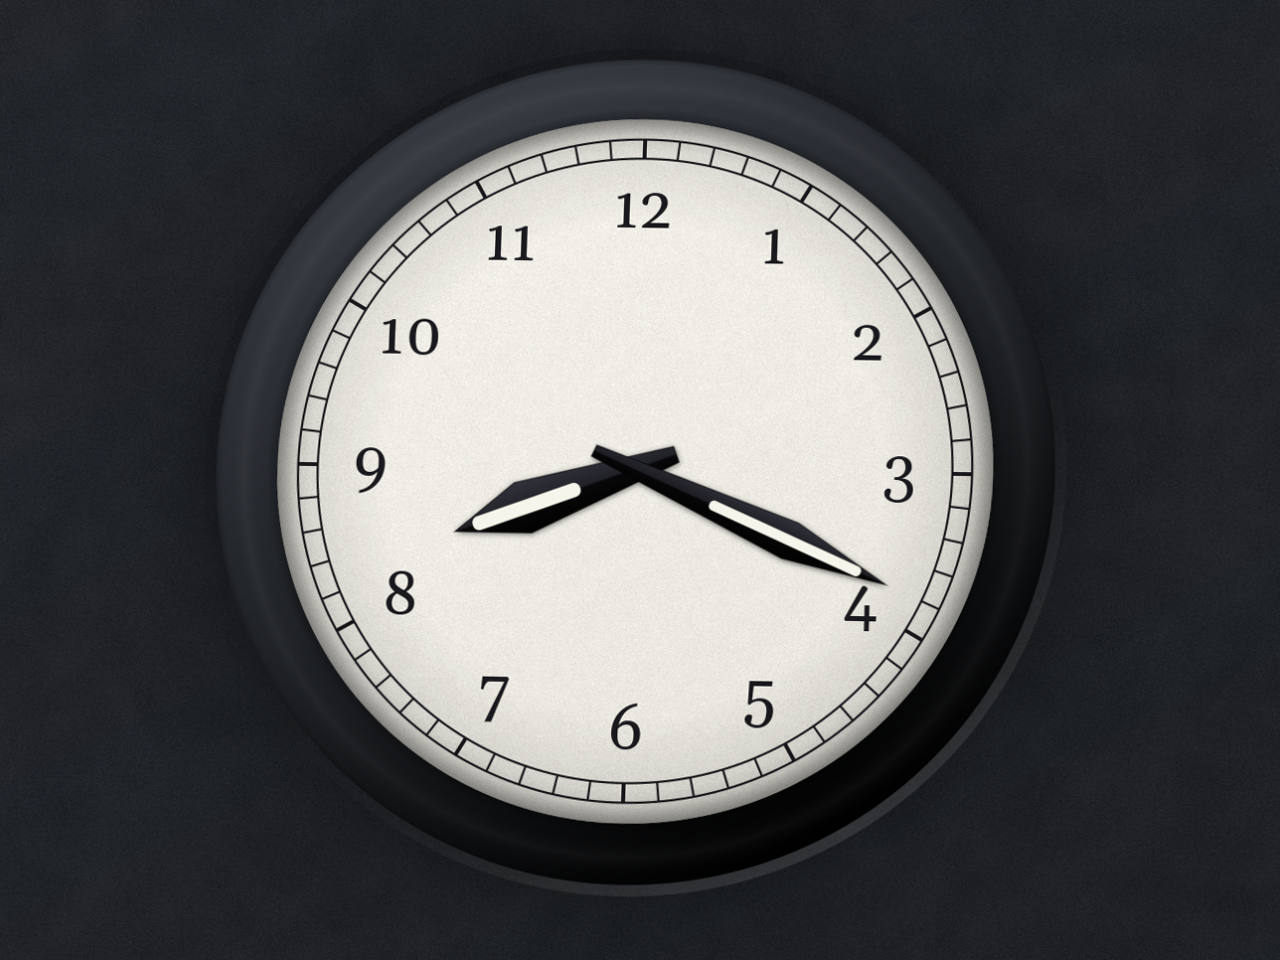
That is 8.19
